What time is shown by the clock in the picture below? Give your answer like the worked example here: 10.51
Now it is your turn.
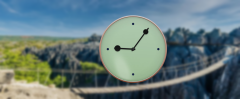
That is 9.06
